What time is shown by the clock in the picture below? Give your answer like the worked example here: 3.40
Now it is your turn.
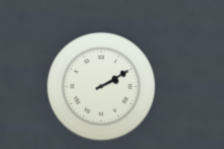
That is 2.10
